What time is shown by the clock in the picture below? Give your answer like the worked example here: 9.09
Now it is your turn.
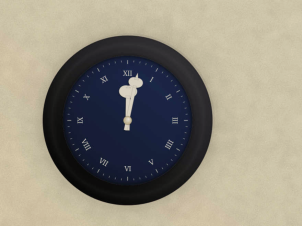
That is 12.02
